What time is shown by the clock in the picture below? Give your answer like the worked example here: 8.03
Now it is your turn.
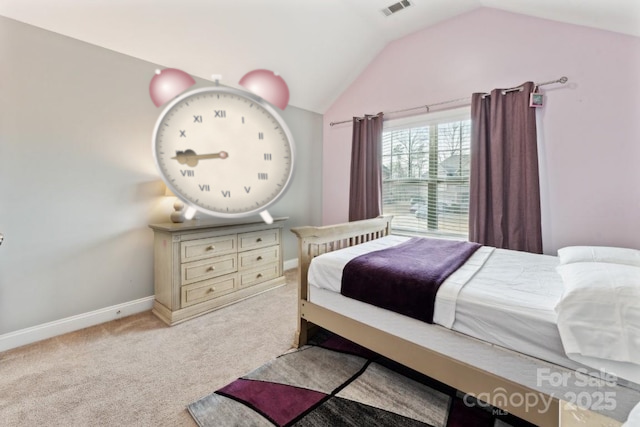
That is 8.44
